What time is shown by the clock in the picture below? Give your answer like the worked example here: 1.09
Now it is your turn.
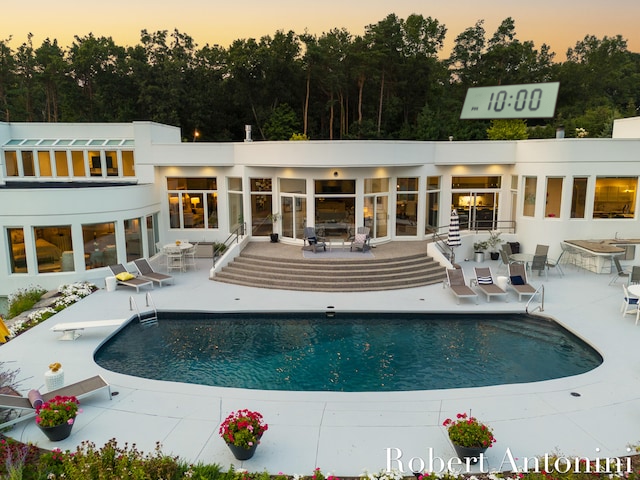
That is 10.00
